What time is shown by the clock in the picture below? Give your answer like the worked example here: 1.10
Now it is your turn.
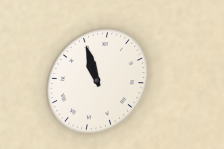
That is 10.55
